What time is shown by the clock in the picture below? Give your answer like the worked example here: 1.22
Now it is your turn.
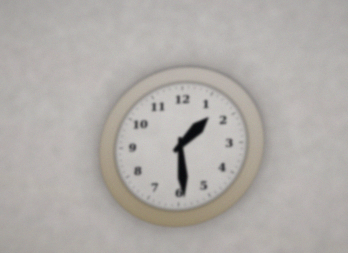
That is 1.29
